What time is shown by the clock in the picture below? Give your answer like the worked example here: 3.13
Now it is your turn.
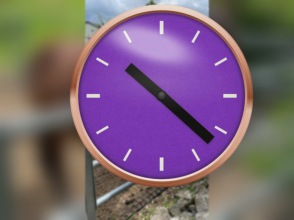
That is 10.22
